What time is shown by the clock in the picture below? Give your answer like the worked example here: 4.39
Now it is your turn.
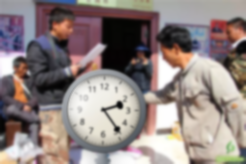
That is 2.24
